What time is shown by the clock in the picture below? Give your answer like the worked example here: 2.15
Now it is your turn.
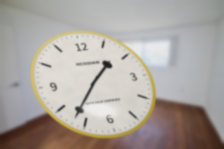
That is 1.37
